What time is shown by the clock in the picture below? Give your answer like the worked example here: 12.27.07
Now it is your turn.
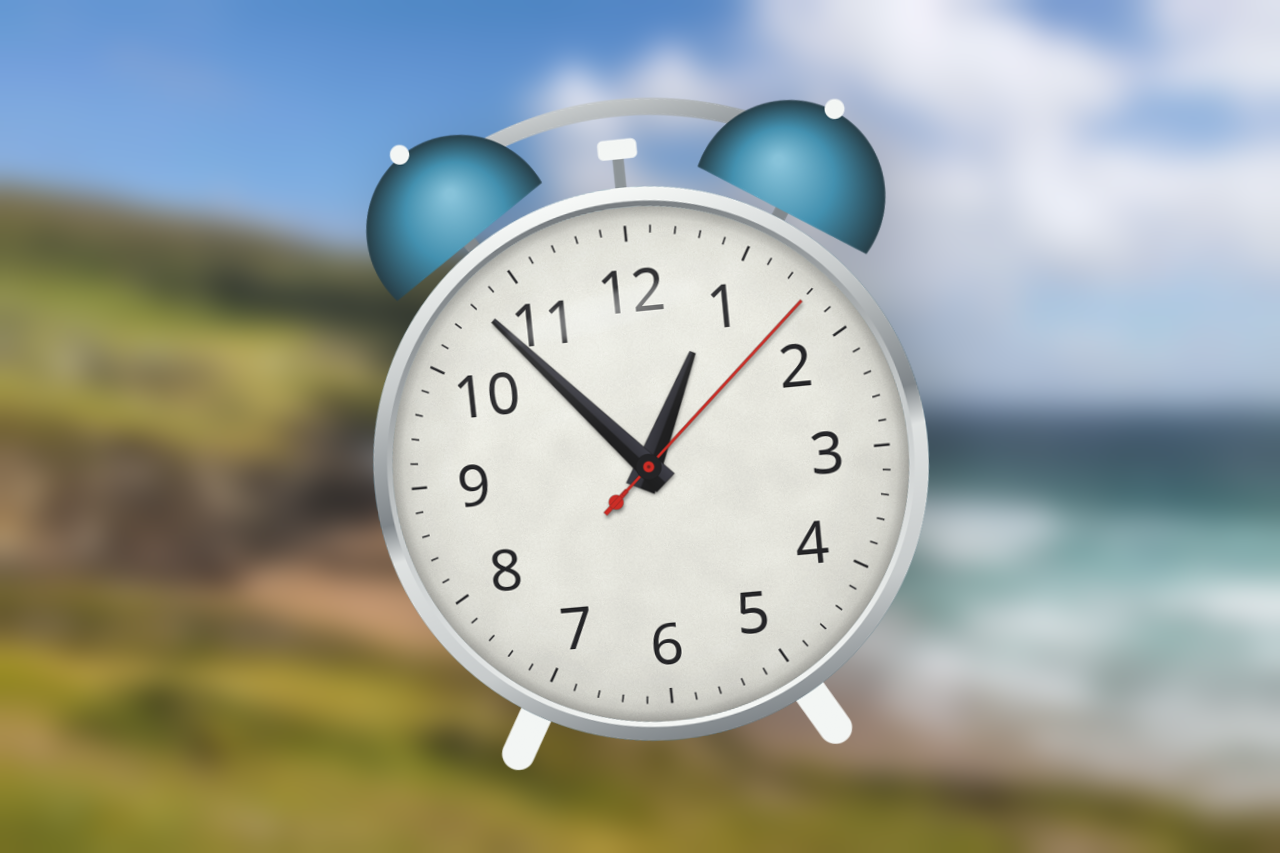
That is 12.53.08
